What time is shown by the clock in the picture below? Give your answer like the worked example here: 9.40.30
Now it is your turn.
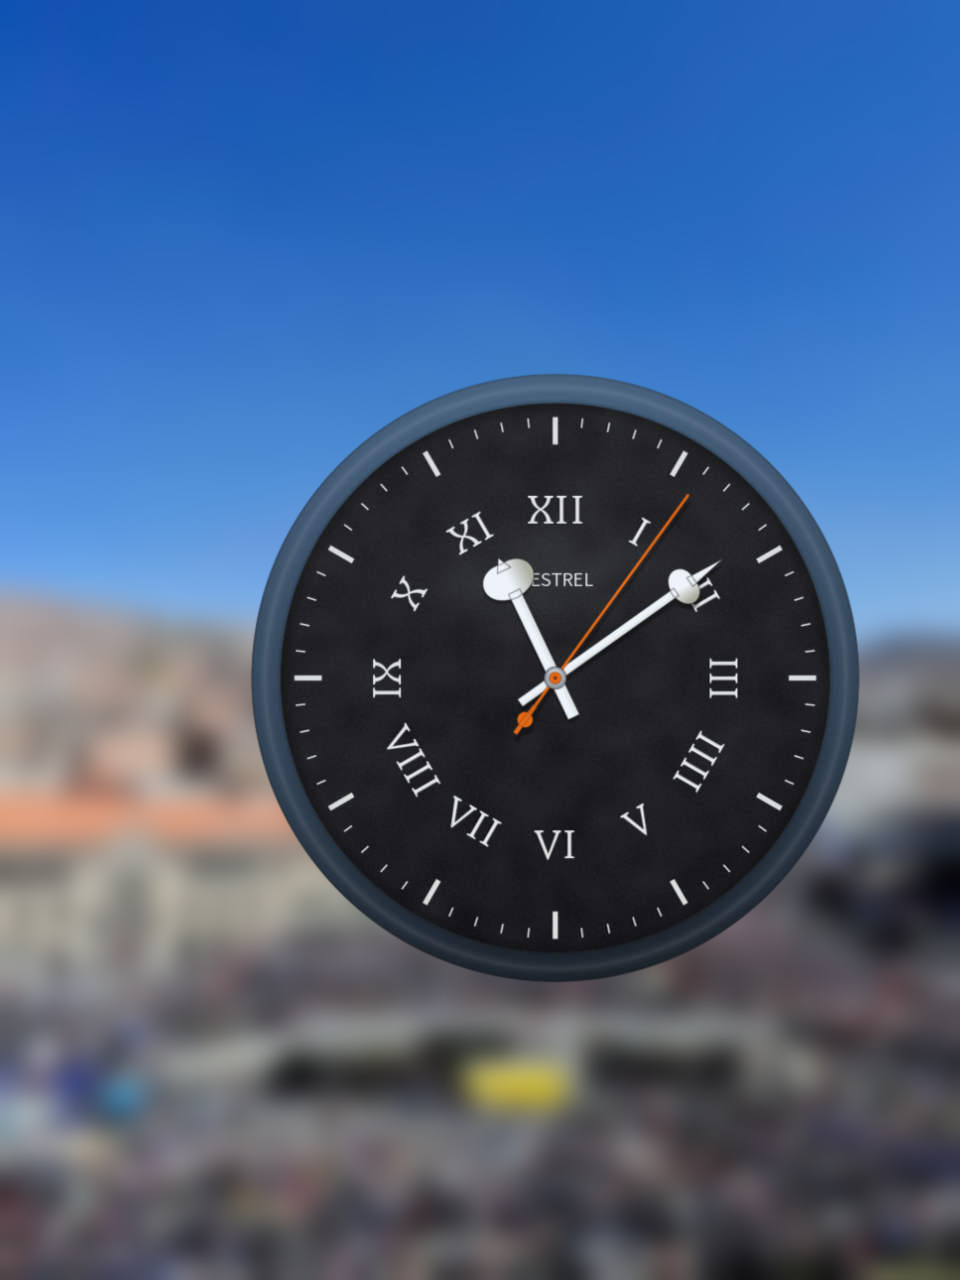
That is 11.09.06
